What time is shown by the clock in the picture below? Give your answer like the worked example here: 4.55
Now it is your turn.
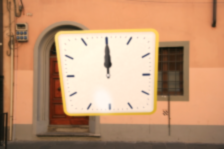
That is 12.00
